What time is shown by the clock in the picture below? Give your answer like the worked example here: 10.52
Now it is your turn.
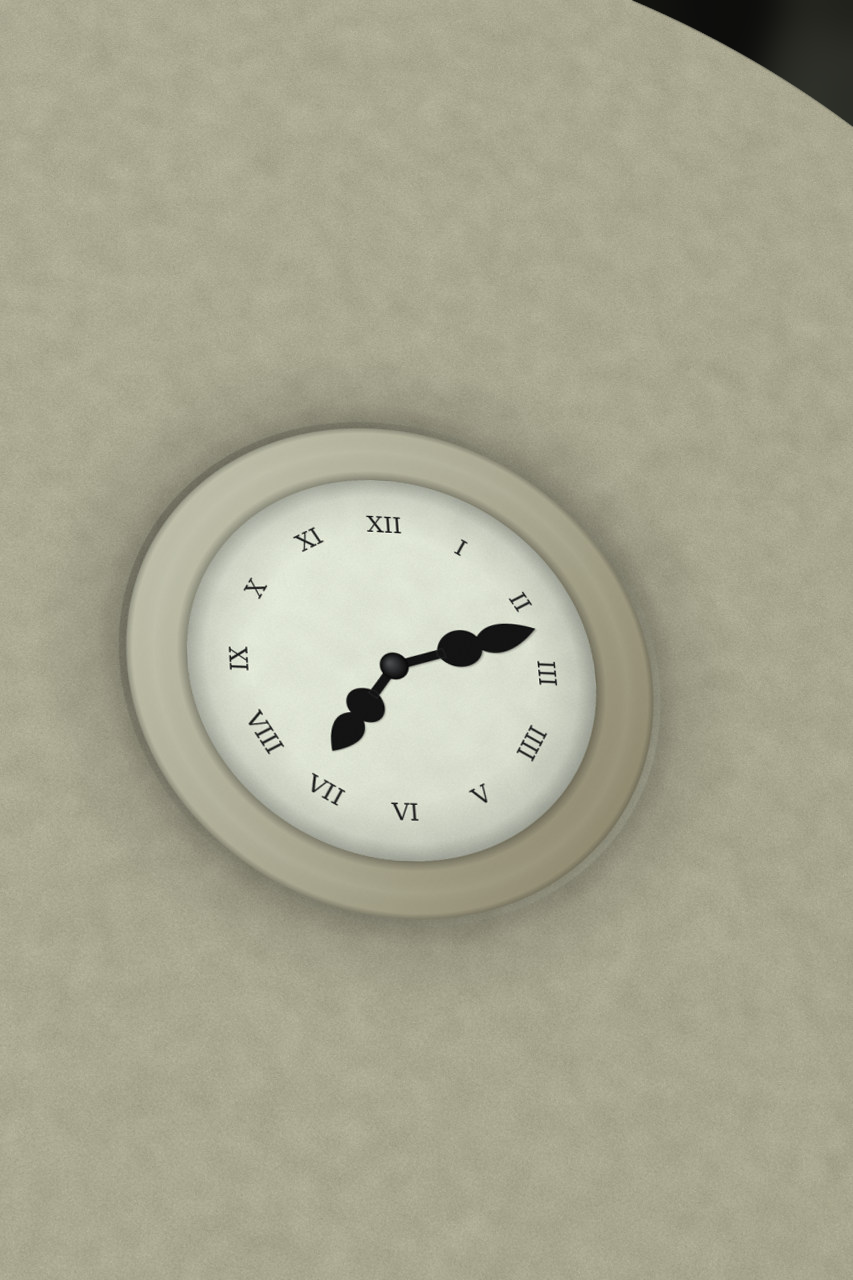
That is 7.12
